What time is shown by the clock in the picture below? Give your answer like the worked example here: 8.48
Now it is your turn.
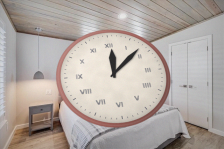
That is 12.08
